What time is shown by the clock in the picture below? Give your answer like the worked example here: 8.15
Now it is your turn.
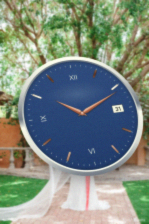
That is 10.11
